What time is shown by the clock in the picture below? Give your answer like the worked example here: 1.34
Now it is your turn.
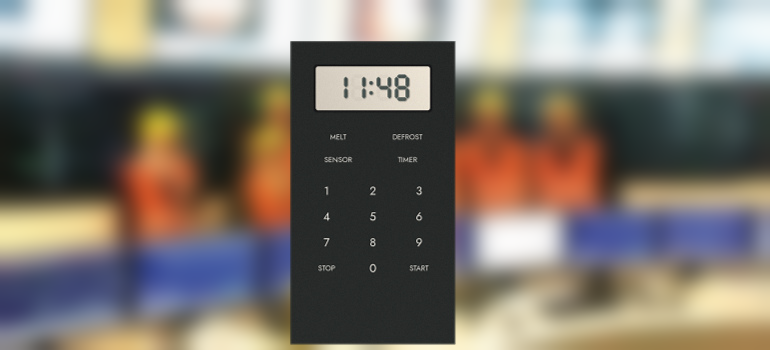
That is 11.48
